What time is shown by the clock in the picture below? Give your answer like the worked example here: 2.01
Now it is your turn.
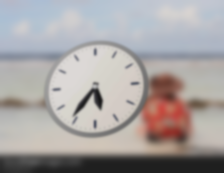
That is 5.36
